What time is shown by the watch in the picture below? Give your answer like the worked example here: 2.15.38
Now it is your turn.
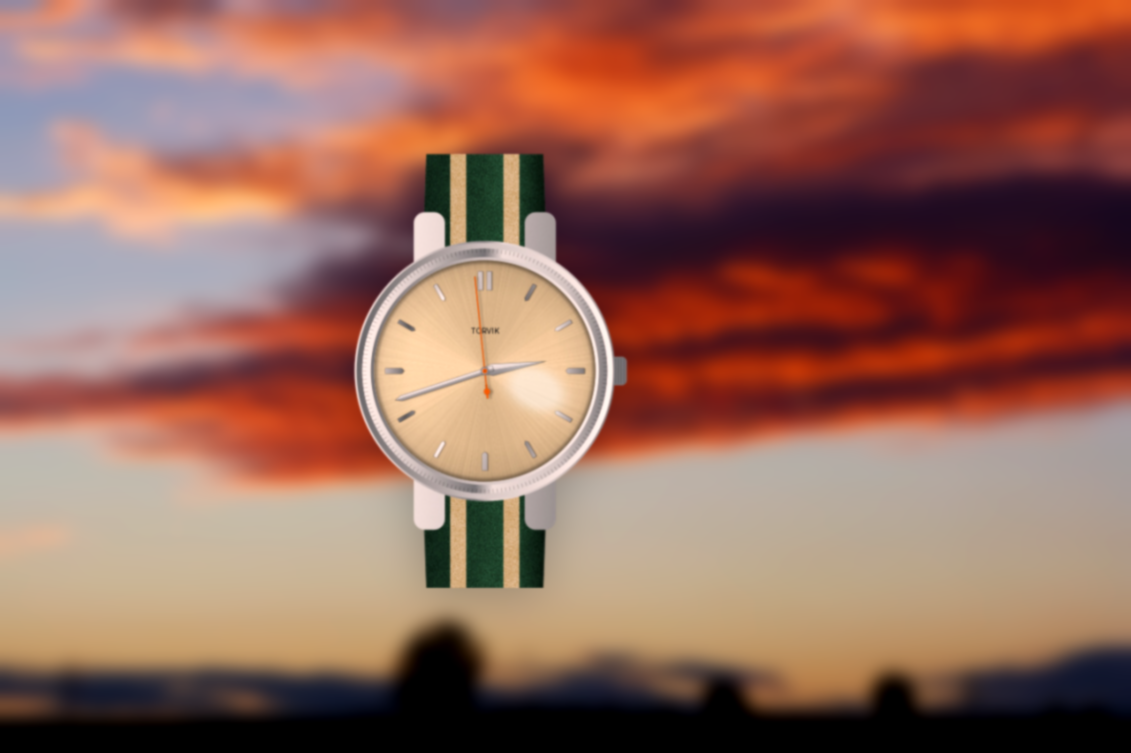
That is 2.41.59
